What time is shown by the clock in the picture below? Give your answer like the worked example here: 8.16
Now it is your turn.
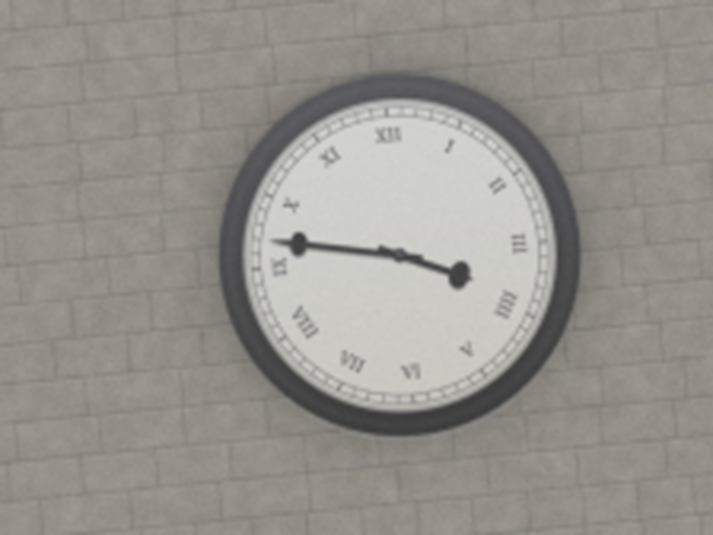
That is 3.47
